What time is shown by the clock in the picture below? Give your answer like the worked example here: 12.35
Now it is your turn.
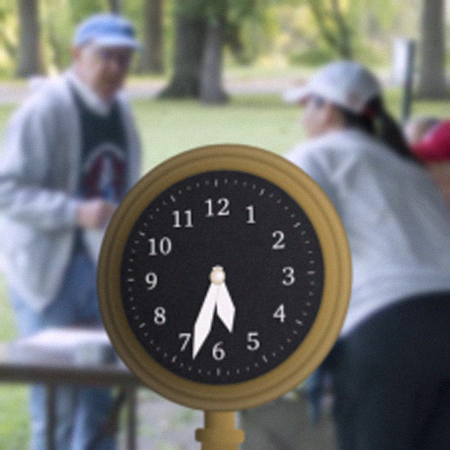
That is 5.33
